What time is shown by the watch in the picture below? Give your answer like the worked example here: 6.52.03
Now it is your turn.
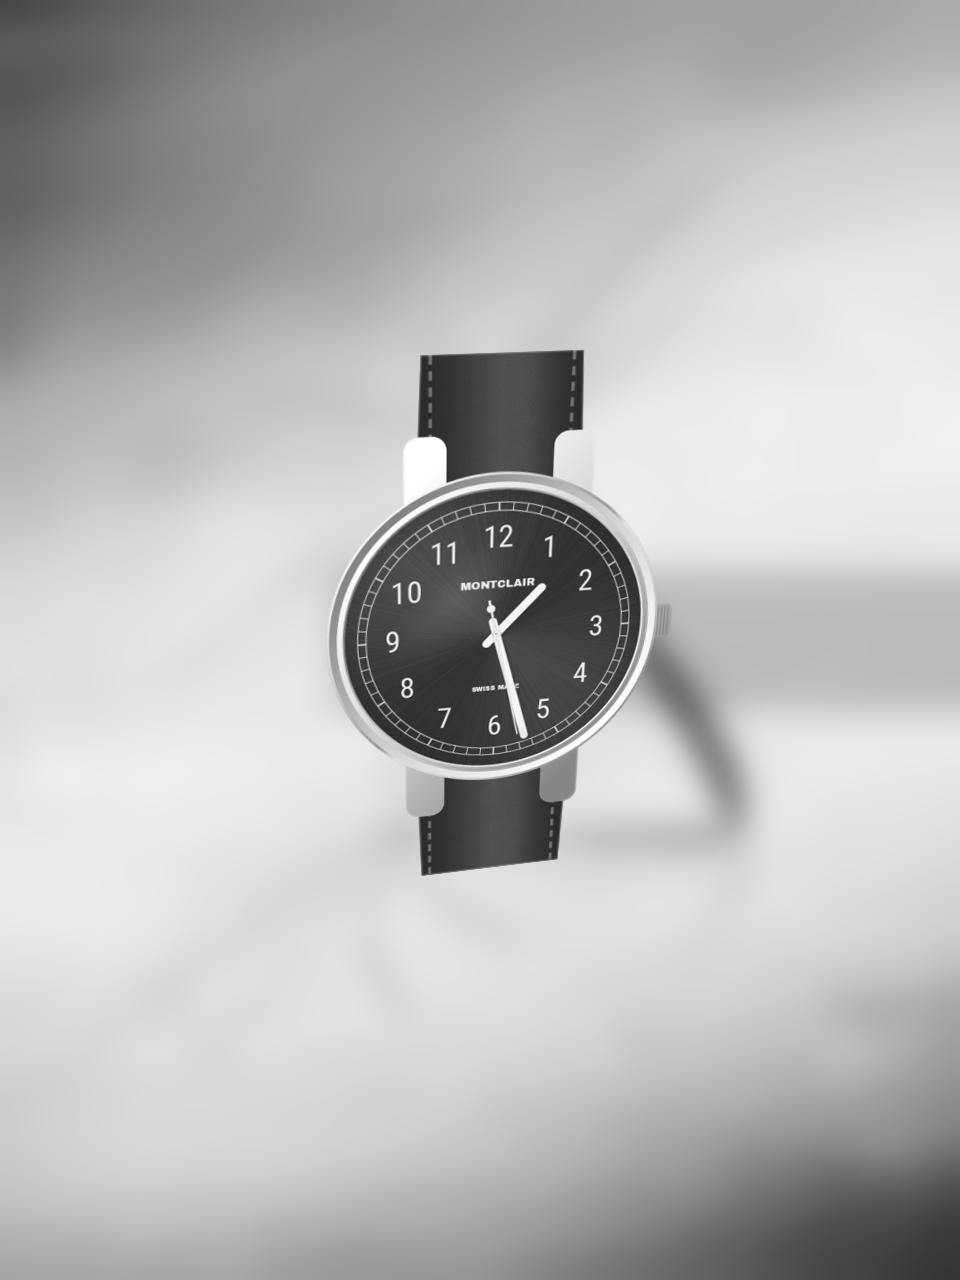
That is 1.27.28
